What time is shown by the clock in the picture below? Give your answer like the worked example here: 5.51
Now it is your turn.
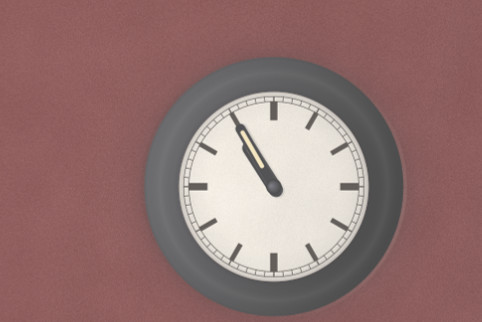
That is 10.55
